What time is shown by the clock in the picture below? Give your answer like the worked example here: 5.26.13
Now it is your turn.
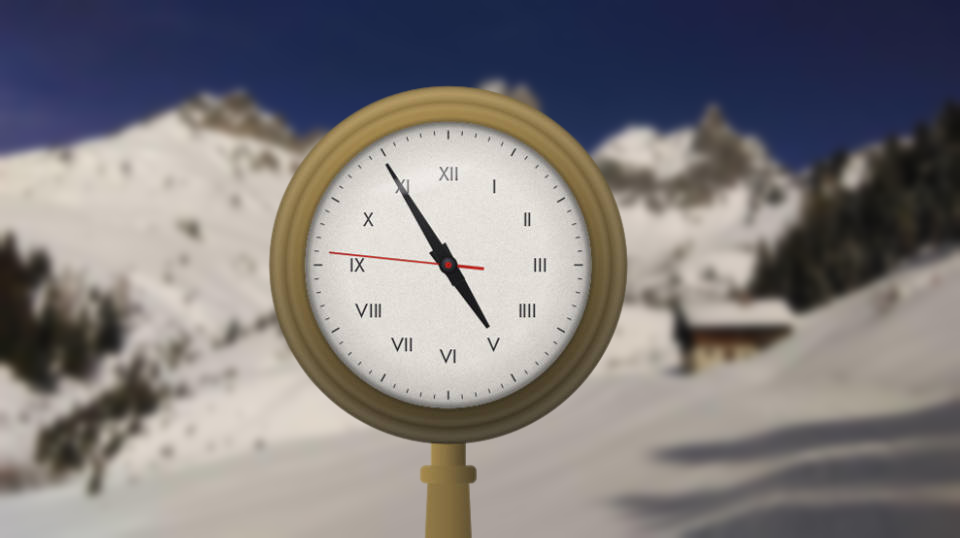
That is 4.54.46
